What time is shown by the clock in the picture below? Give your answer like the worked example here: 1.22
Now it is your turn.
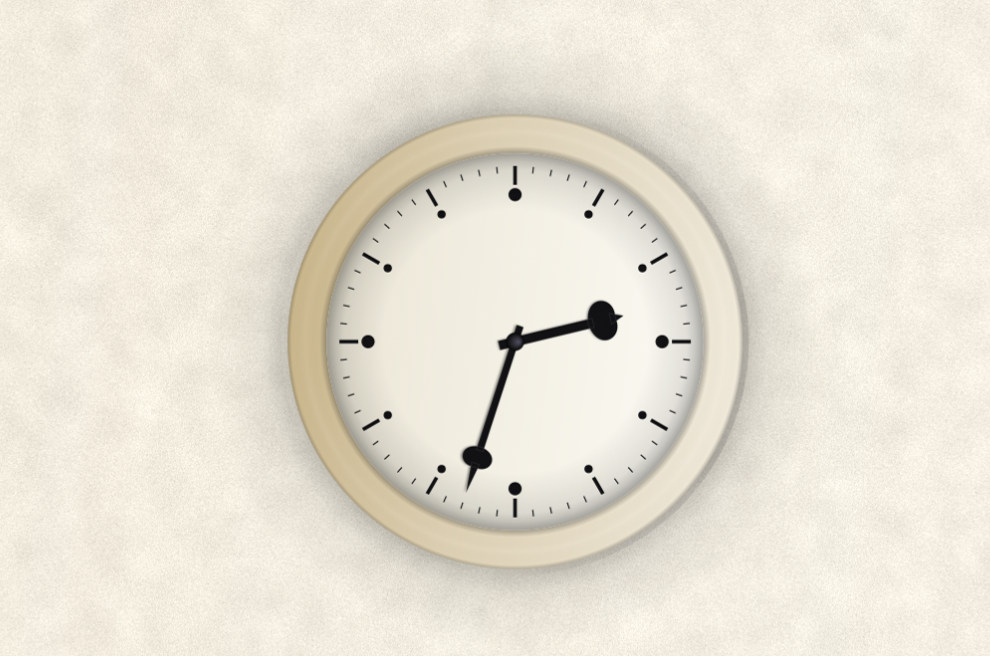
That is 2.33
